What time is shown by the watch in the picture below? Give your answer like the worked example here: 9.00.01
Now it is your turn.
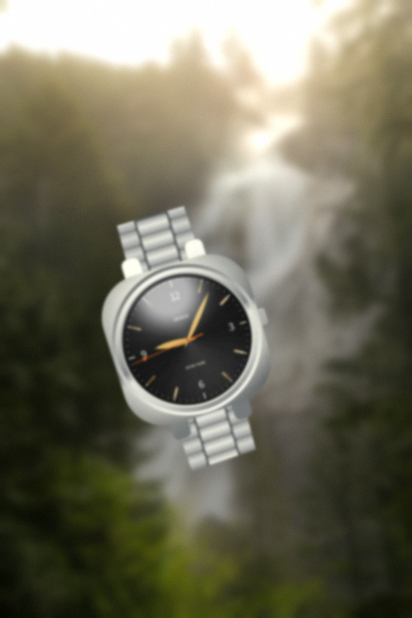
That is 9.06.44
